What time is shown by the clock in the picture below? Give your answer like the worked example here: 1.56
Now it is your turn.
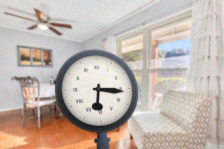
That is 6.16
